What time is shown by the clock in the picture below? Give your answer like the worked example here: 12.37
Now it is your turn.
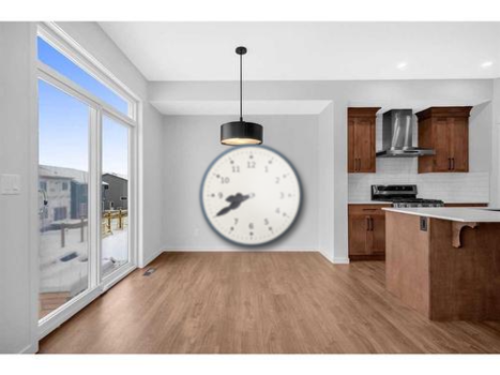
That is 8.40
